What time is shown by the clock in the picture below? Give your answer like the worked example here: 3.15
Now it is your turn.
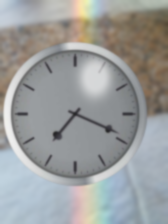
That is 7.19
